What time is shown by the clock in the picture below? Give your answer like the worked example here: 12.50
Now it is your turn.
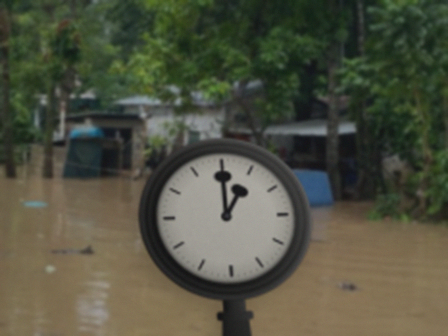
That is 1.00
